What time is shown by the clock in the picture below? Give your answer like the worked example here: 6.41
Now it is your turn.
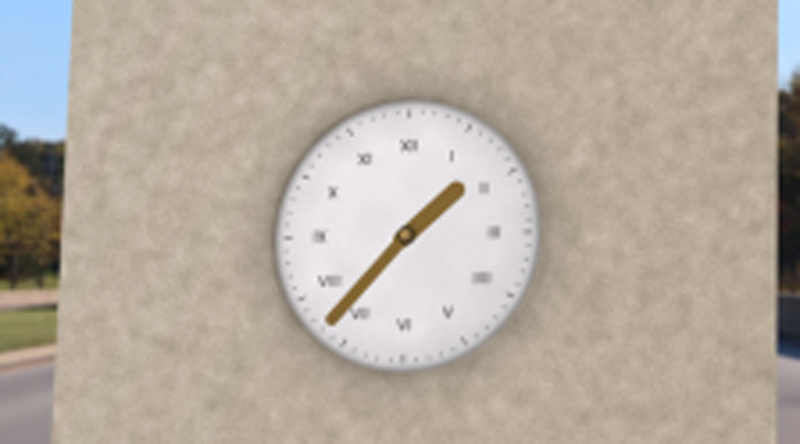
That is 1.37
